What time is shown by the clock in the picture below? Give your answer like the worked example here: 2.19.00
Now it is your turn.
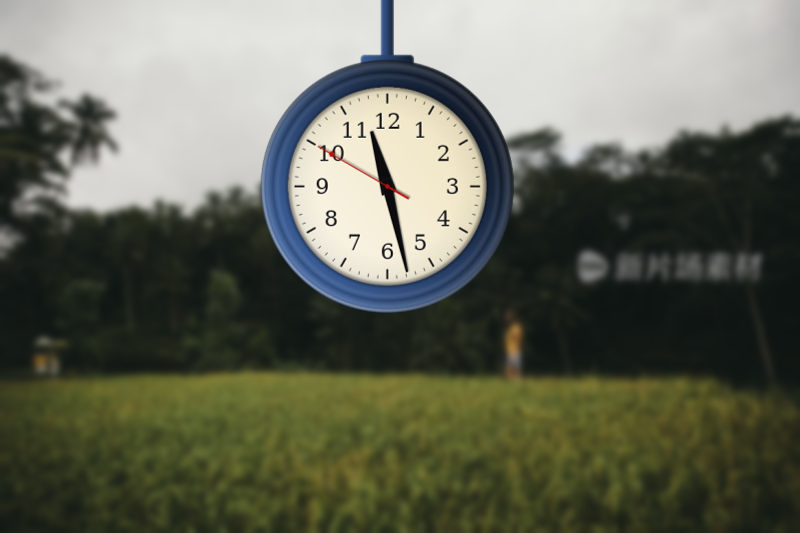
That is 11.27.50
